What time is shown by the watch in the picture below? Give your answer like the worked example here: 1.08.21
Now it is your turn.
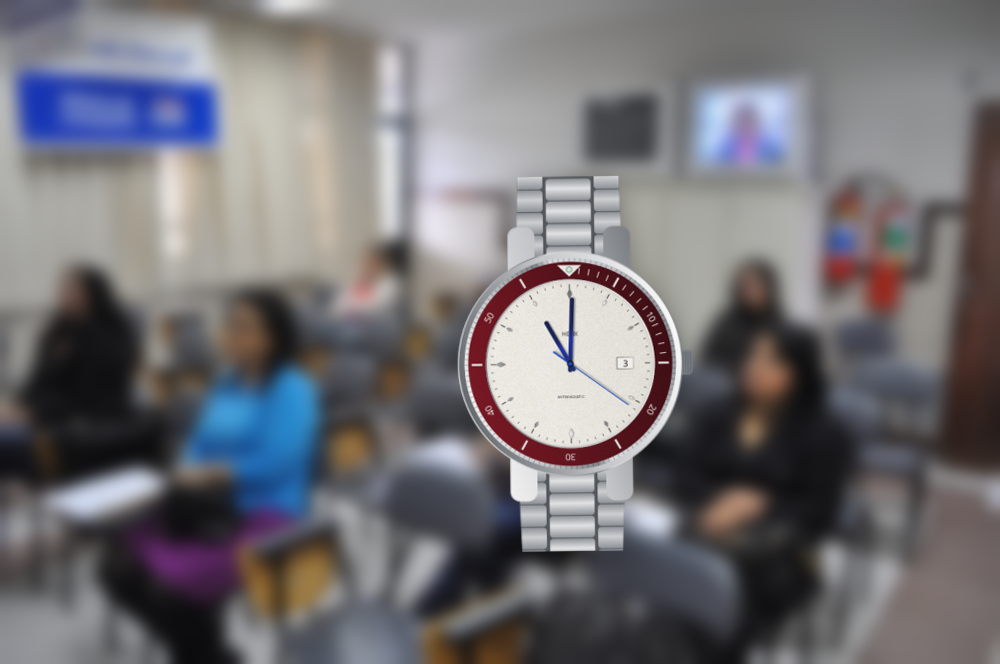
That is 11.00.21
